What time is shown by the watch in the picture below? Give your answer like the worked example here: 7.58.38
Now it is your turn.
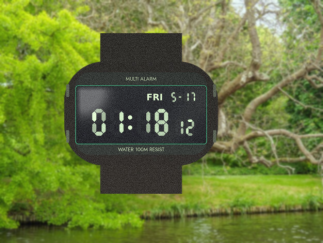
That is 1.18.12
